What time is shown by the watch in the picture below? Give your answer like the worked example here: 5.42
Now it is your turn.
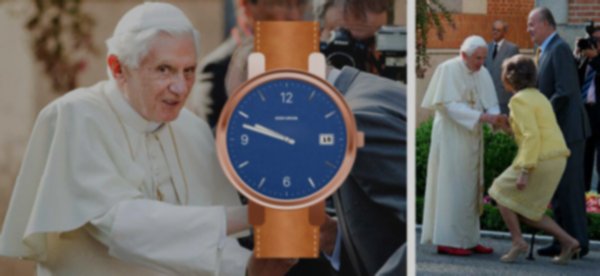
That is 9.48
